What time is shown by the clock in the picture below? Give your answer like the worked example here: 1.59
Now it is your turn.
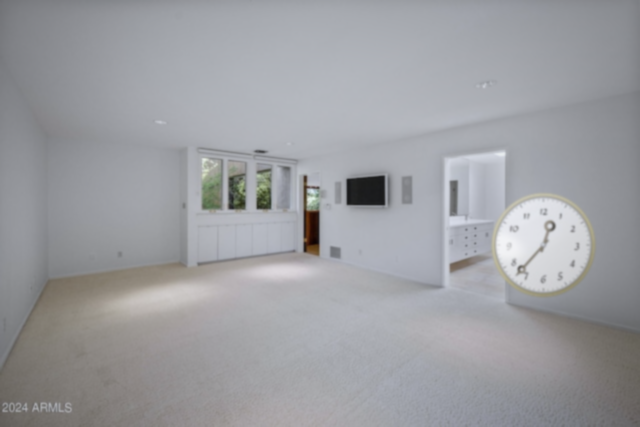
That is 12.37
